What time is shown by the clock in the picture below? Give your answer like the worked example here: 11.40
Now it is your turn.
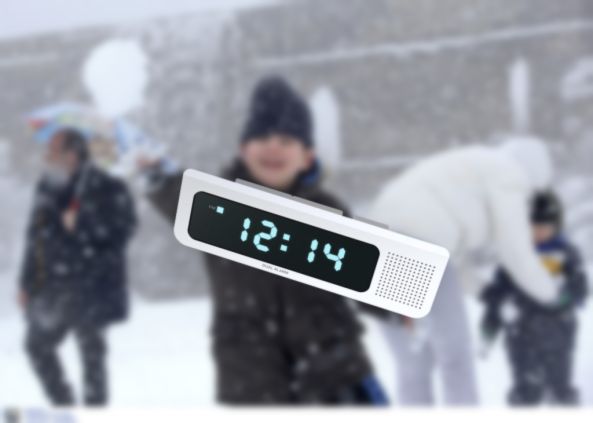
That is 12.14
